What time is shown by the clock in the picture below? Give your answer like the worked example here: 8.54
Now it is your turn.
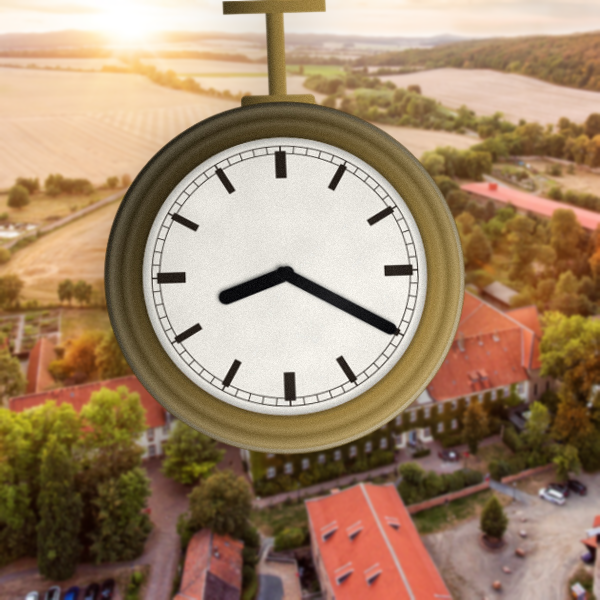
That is 8.20
